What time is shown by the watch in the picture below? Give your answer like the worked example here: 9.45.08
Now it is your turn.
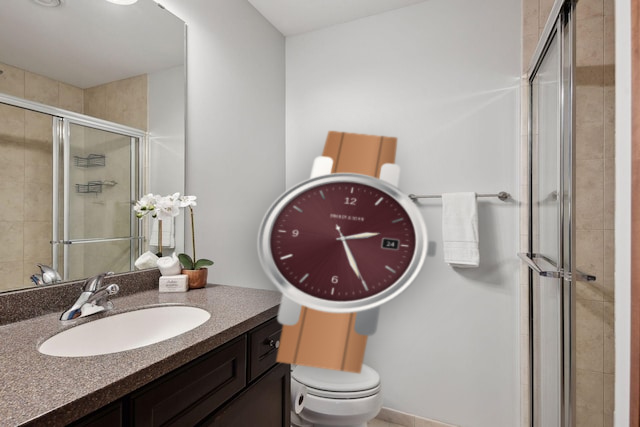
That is 2.25.25
